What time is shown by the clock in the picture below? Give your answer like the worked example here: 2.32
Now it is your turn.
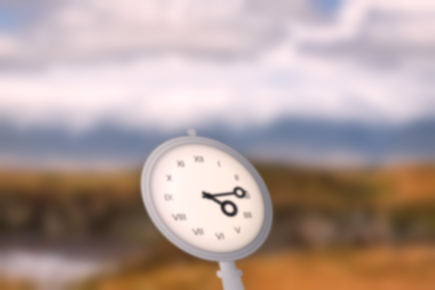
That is 4.14
